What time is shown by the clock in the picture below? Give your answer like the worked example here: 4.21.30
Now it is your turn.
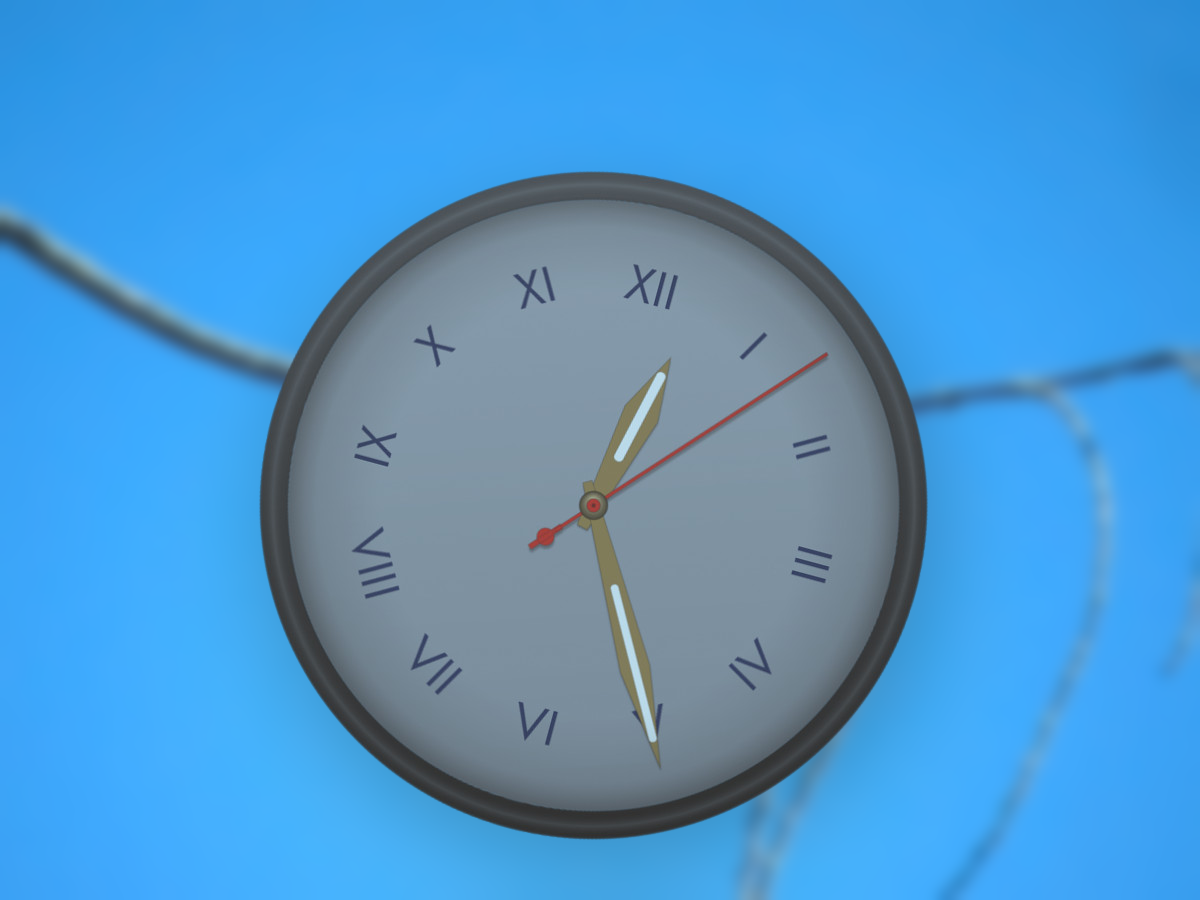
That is 12.25.07
